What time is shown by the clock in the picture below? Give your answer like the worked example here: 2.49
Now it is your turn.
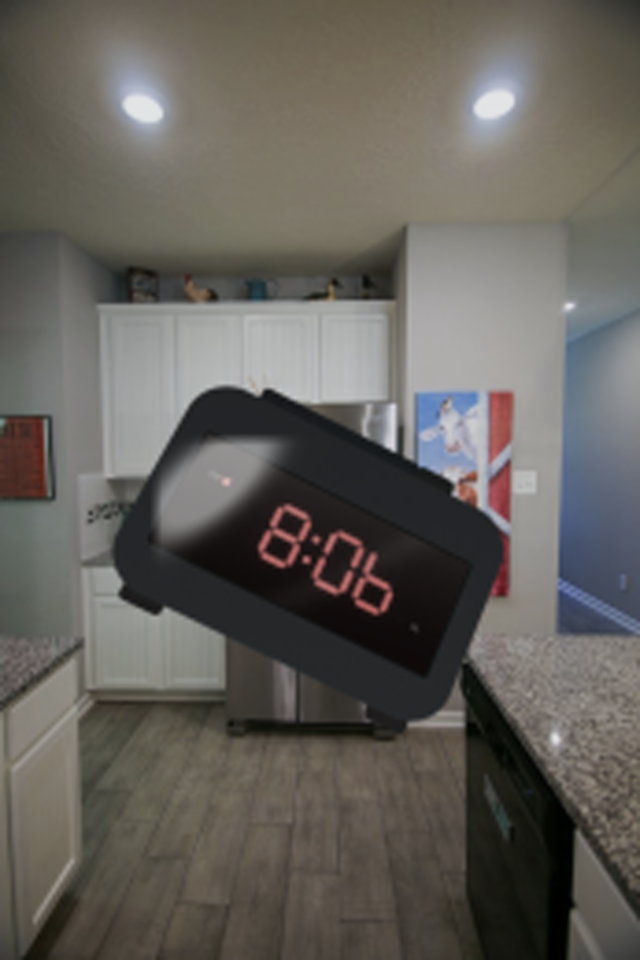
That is 8.06
